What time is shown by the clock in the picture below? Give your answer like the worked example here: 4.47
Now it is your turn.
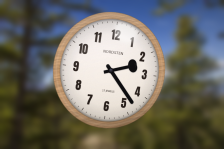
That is 2.23
